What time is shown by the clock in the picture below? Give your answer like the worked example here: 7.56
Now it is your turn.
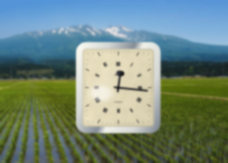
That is 12.16
